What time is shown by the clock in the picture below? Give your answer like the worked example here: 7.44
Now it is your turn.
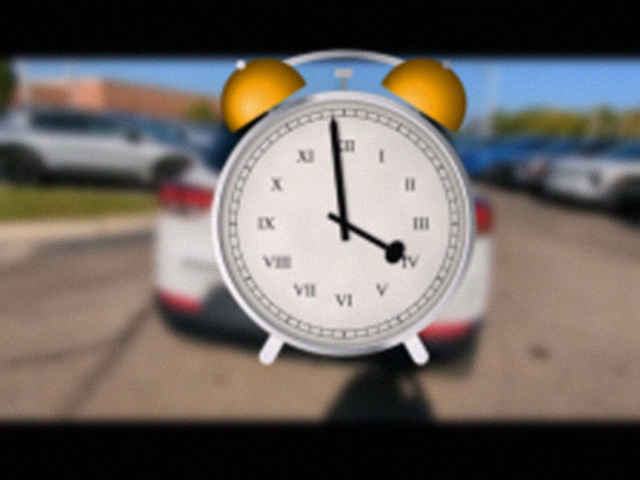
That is 3.59
